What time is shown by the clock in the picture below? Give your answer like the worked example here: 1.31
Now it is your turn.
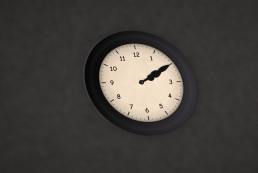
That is 2.10
